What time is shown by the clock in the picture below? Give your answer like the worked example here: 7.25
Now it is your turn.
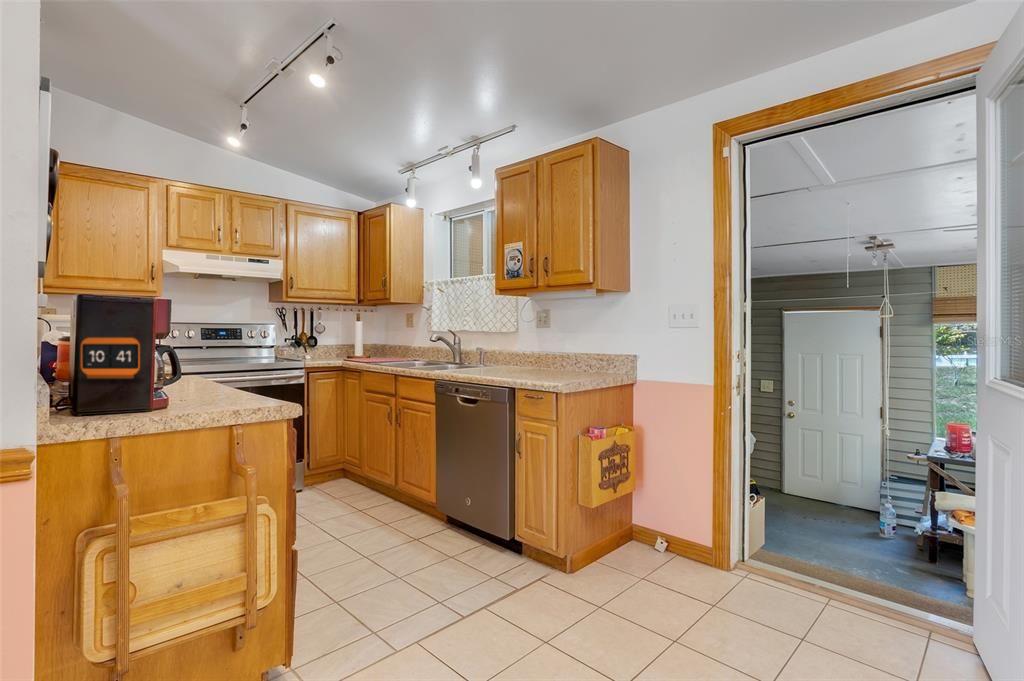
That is 10.41
